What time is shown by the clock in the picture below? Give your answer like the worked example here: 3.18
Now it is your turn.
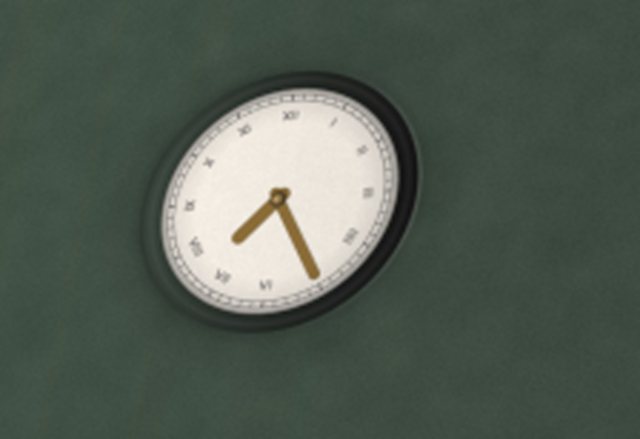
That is 7.25
